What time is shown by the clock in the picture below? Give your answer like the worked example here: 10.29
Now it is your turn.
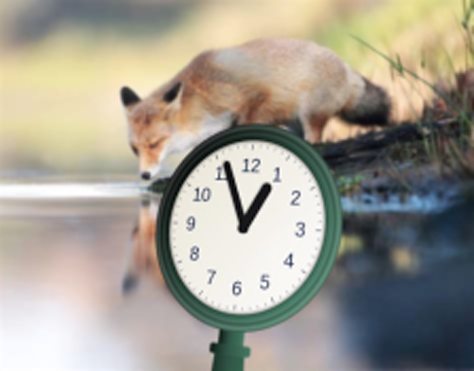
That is 12.56
